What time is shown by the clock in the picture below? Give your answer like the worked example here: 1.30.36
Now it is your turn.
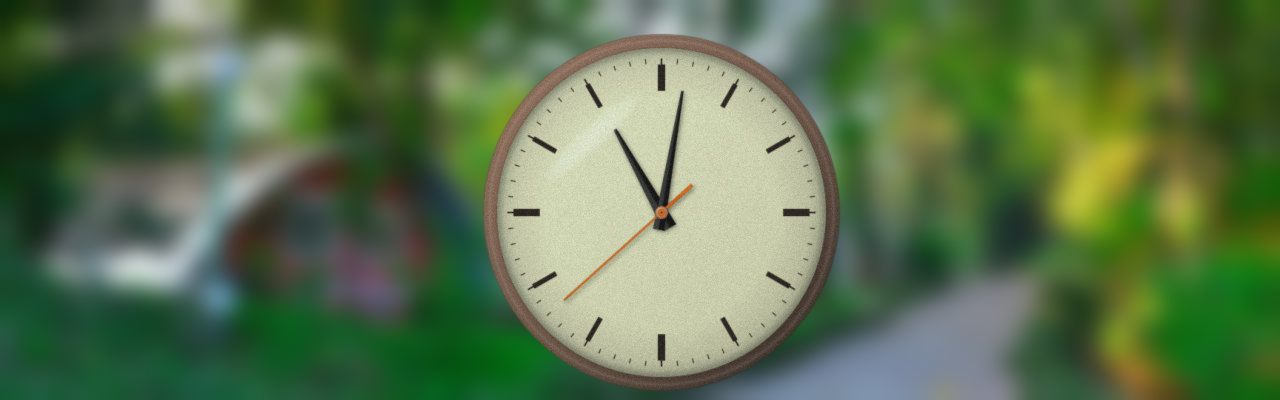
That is 11.01.38
